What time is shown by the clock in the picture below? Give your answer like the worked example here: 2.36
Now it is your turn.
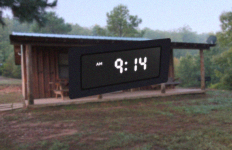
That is 9.14
